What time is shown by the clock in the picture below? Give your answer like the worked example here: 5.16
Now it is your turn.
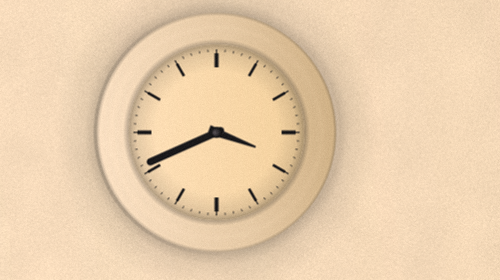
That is 3.41
